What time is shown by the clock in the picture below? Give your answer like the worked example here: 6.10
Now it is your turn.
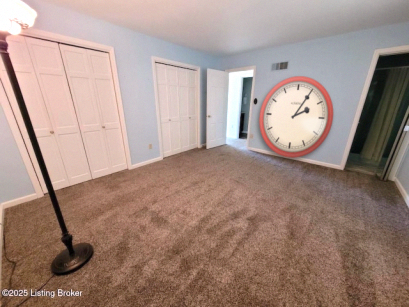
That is 2.05
